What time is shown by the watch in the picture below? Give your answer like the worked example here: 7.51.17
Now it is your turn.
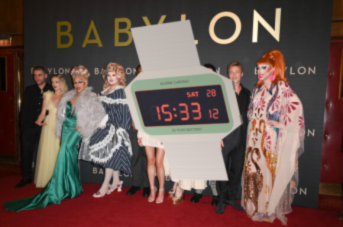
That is 15.33.12
